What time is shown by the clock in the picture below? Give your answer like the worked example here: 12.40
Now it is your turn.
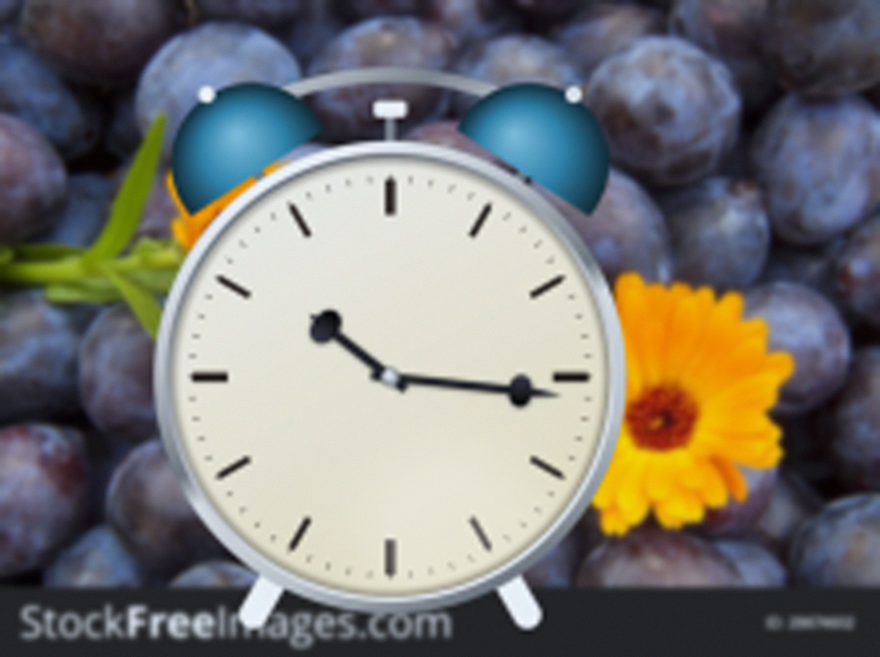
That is 10.16
